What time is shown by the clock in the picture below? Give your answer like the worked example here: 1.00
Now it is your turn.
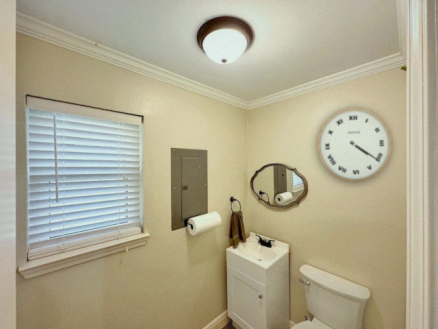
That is 4.21
